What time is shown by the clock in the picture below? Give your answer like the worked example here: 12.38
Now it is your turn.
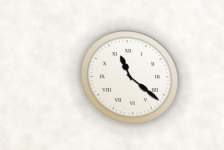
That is 11.22
